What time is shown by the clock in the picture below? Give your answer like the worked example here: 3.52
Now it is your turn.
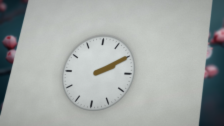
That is 2.10
